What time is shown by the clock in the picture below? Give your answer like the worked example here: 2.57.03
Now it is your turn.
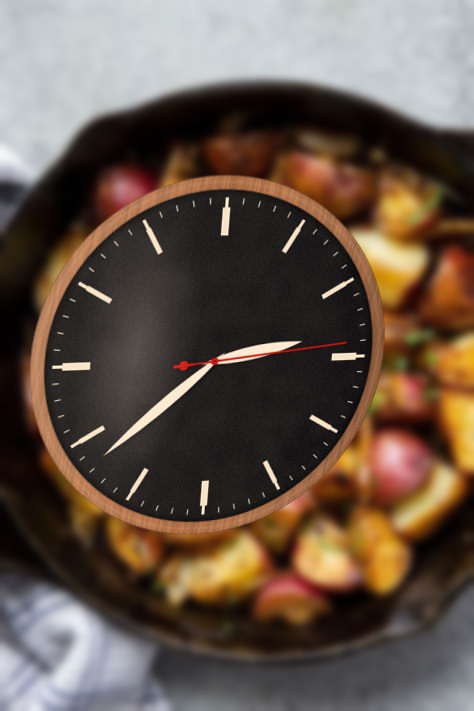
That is 2.38.14
